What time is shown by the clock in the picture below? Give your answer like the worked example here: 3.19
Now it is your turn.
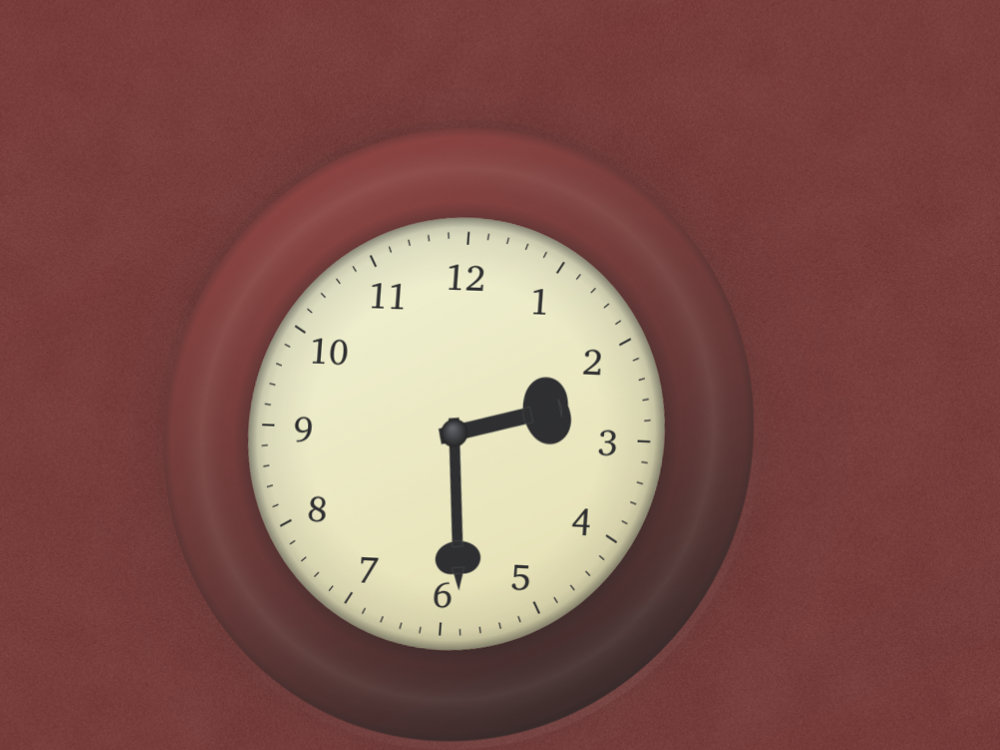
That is 2.29
